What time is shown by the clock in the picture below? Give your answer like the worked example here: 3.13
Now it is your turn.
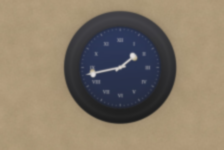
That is 1.43
